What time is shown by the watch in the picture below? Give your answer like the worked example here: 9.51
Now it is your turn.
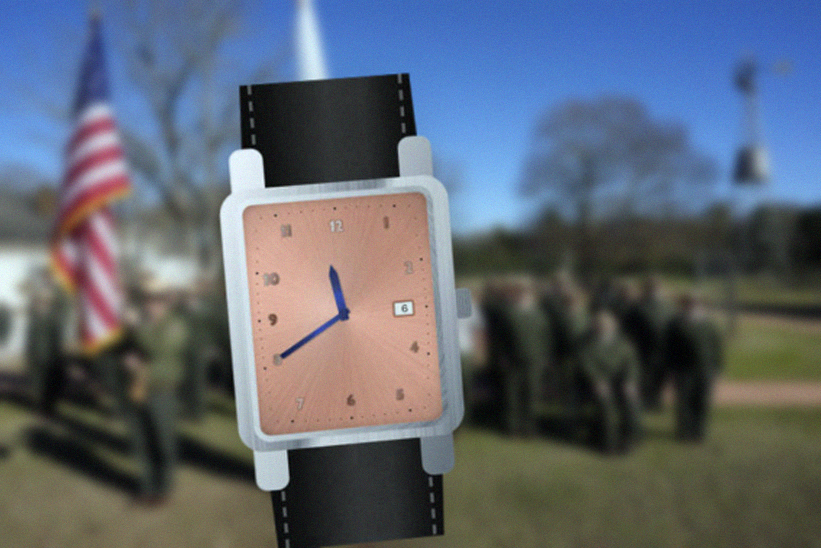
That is 11.40
